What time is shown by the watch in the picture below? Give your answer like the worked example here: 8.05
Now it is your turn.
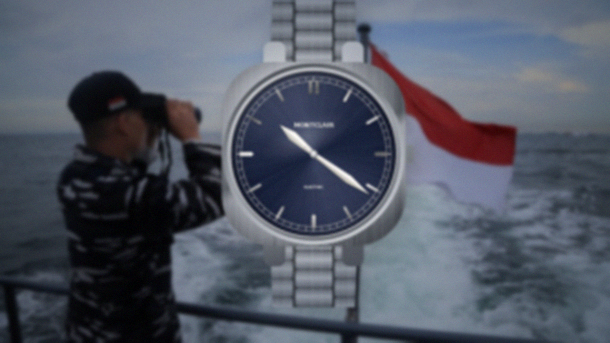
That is 10.21
